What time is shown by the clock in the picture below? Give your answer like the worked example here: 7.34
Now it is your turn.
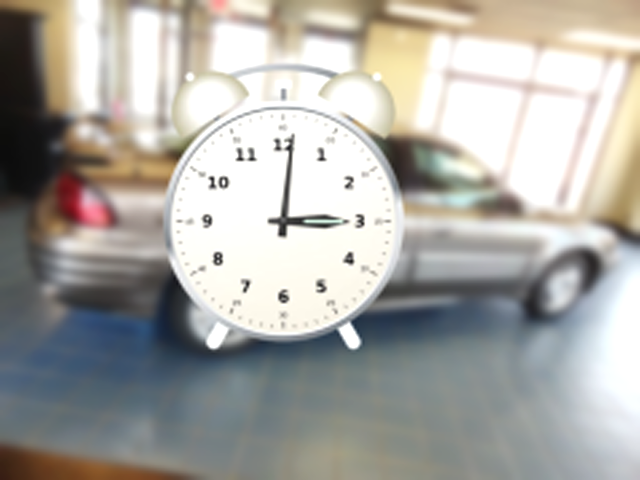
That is 3.01
